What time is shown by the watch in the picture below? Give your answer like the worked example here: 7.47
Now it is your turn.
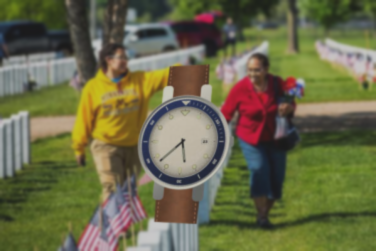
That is 5.38
